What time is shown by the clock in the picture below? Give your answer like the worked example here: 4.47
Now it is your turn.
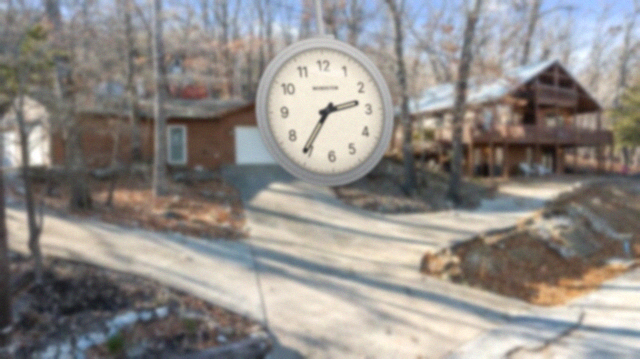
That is 2.36
